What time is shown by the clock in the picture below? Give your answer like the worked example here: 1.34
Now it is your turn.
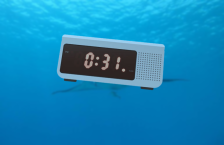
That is 0.31
